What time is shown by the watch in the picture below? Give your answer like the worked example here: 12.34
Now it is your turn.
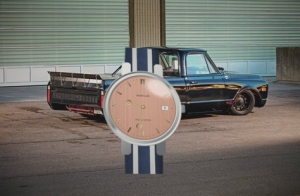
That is 9.32
